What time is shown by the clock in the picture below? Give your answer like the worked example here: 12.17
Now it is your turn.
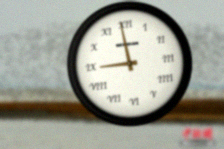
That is 8.59
